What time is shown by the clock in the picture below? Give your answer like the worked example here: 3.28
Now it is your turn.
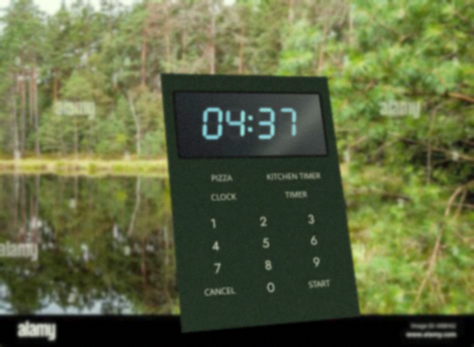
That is 4.37
